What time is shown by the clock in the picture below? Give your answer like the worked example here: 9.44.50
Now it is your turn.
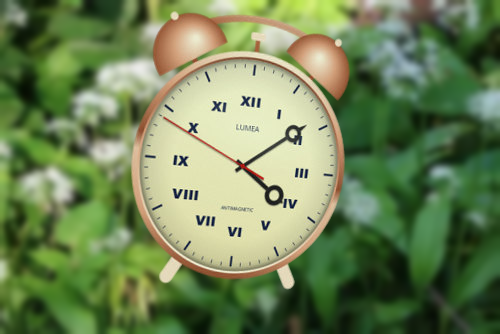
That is 4.08.49
